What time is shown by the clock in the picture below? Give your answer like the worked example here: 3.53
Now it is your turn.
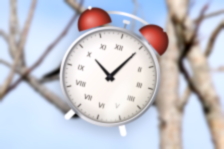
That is 10.05
